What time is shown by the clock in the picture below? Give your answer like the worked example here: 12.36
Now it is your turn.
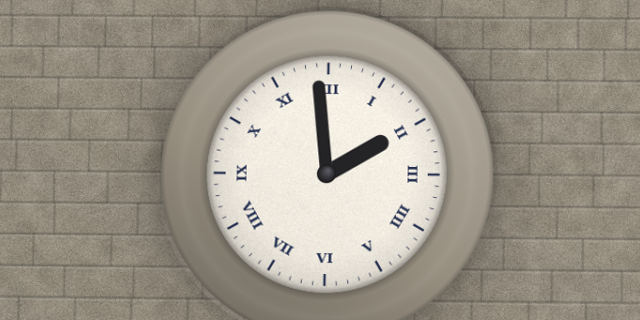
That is 1.59
